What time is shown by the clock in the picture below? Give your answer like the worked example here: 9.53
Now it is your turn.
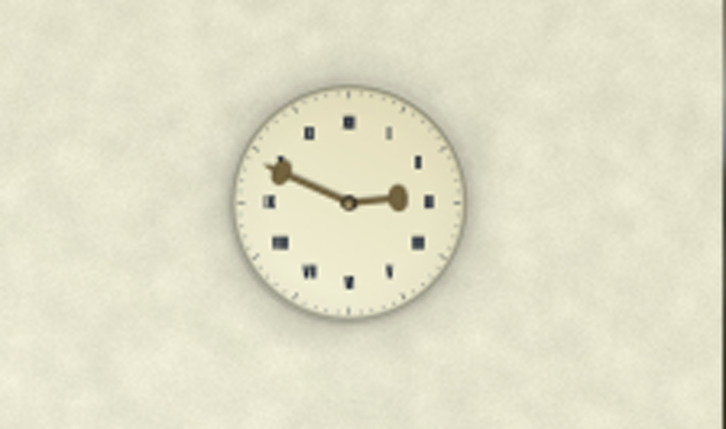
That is 2.49
